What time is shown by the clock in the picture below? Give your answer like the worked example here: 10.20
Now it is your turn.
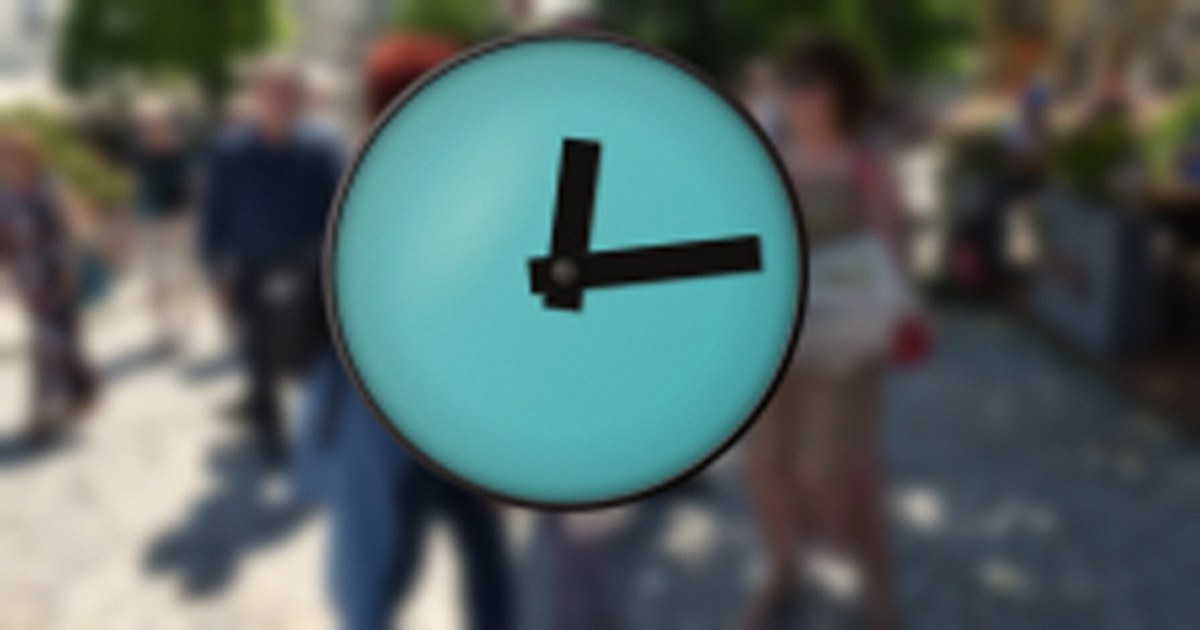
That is 12.14
